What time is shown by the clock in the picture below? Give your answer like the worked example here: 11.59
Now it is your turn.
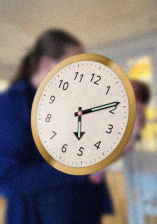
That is 5.09
